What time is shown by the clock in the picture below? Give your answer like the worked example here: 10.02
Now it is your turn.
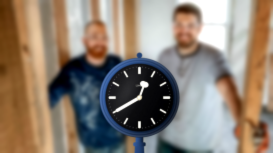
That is 12.40
